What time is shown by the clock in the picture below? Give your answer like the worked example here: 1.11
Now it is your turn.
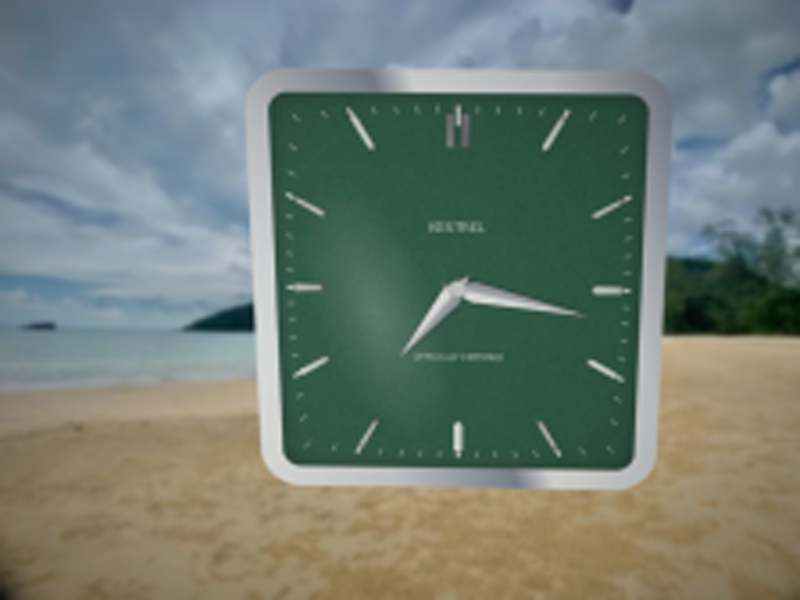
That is 7.17
